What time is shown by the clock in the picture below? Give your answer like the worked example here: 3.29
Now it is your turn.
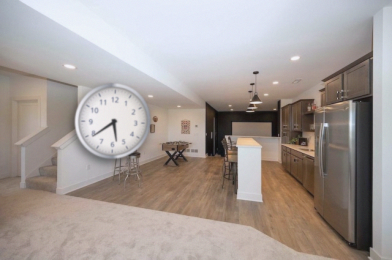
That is 5.39
